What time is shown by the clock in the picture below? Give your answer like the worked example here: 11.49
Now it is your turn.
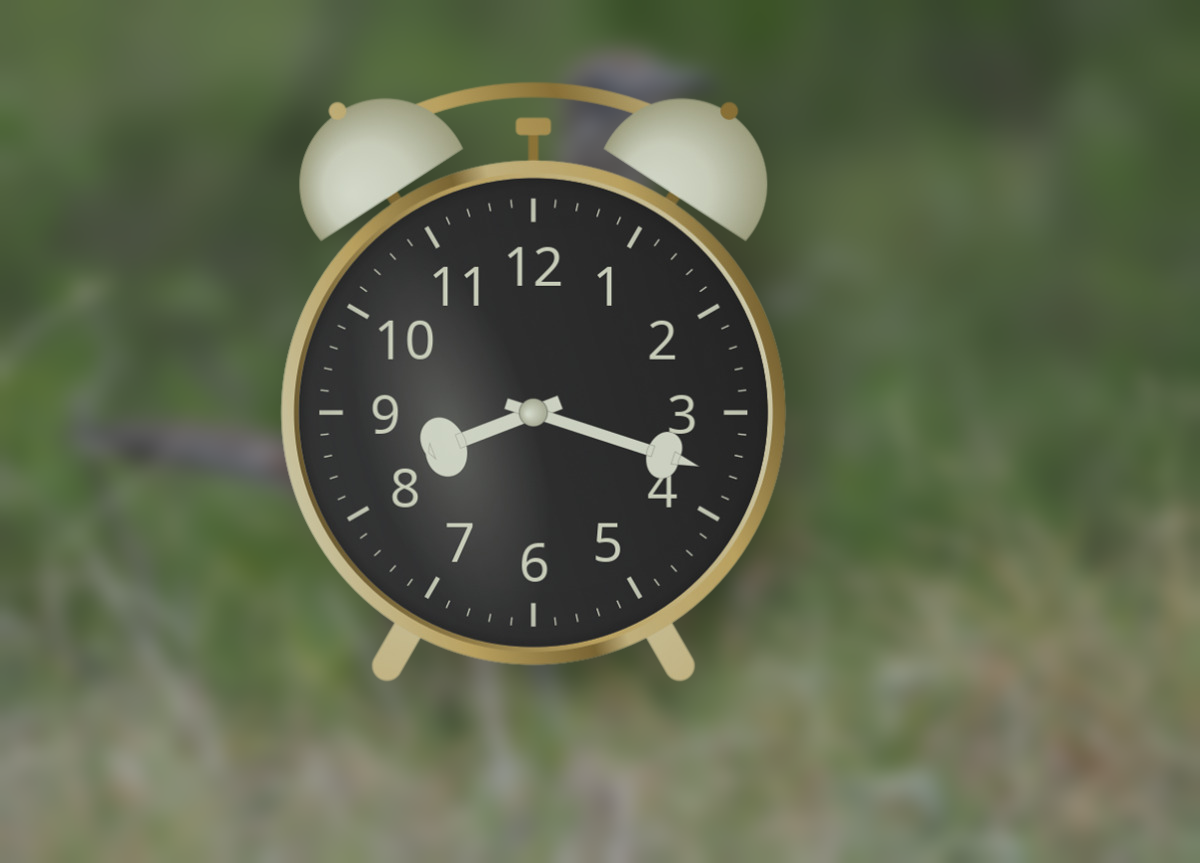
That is 8.18
